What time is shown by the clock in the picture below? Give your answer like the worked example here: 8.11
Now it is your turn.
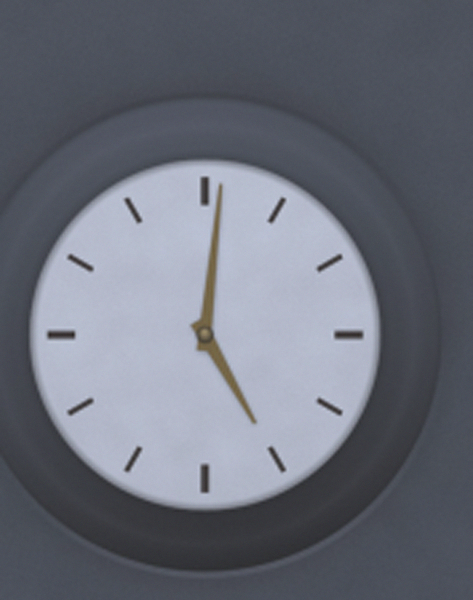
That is 5.01
